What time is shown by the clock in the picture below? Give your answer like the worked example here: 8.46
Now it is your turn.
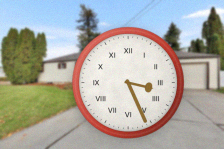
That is 3.26
